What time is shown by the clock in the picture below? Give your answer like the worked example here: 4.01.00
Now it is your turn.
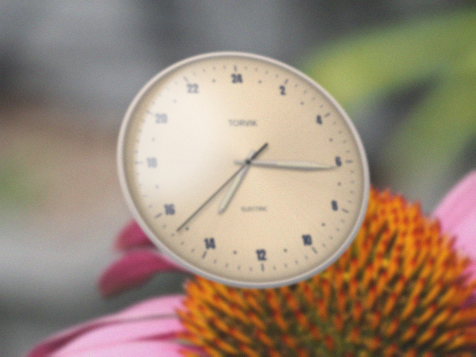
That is 14.15.38
